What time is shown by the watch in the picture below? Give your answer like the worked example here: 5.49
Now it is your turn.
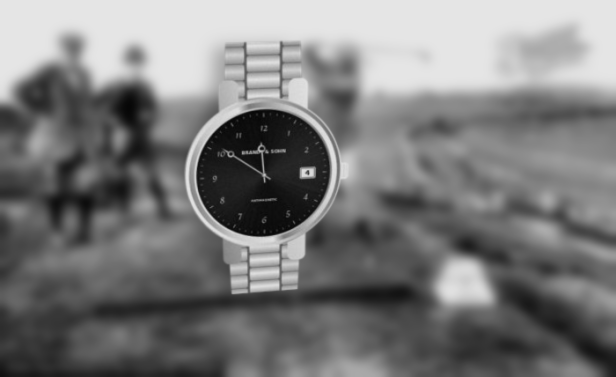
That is 11.51
